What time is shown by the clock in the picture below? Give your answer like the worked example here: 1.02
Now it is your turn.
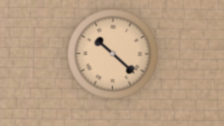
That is 10.22
